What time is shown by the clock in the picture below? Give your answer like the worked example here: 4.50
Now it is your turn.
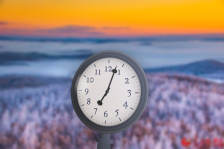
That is 7.03
